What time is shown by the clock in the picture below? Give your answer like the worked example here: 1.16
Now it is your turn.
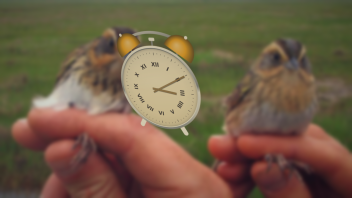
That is 3.10
